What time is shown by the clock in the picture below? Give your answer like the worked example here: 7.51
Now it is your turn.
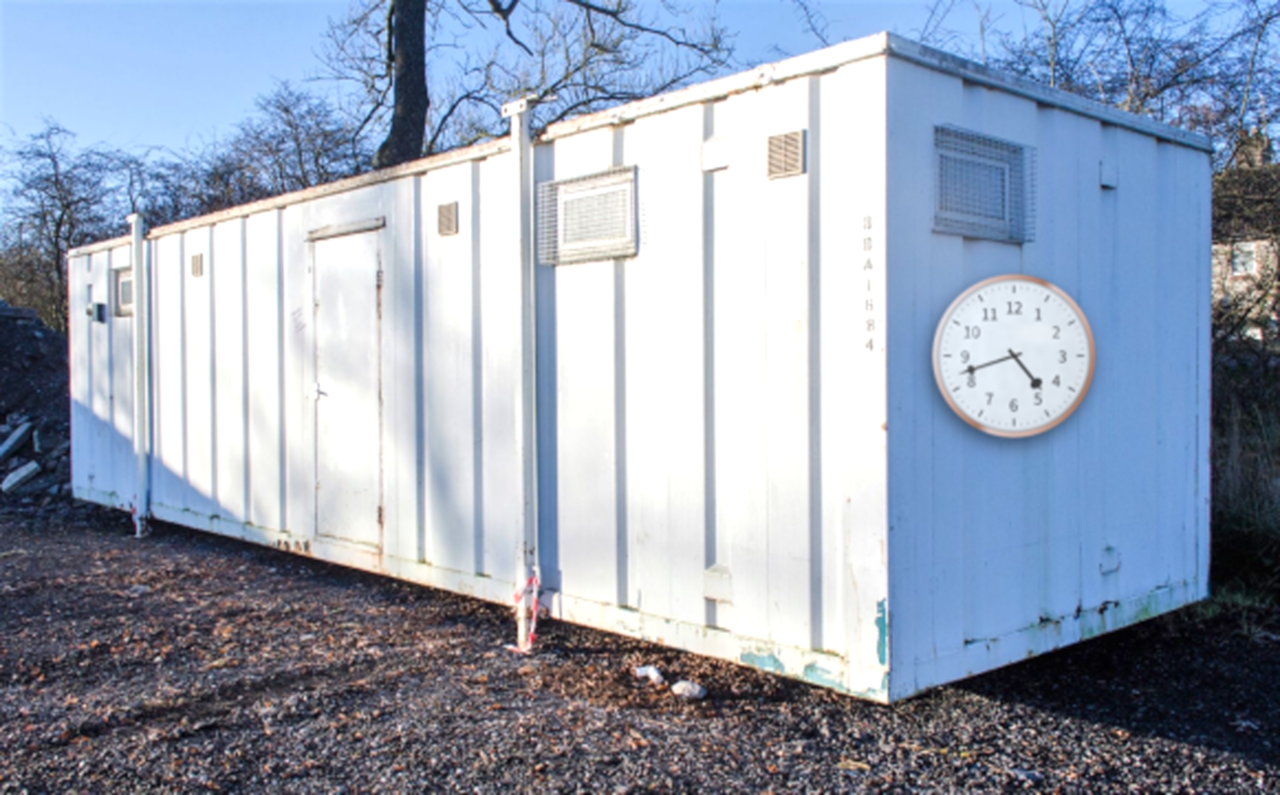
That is 4.42
